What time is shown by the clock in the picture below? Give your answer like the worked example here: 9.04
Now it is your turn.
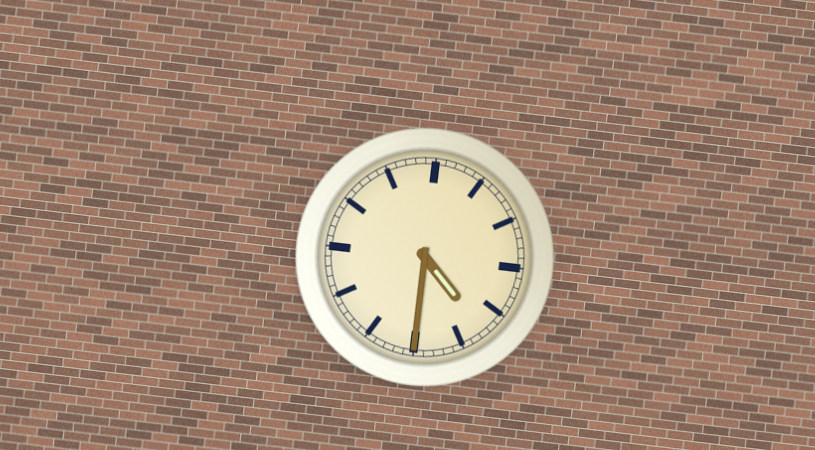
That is 4.30
